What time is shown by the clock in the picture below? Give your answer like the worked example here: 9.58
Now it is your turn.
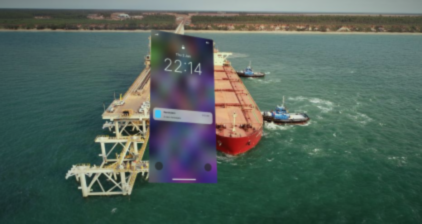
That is 22.14
